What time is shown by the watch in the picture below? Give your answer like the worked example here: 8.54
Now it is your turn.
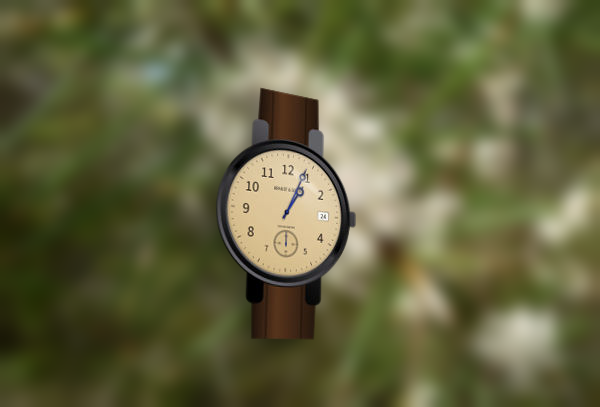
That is 1.04
